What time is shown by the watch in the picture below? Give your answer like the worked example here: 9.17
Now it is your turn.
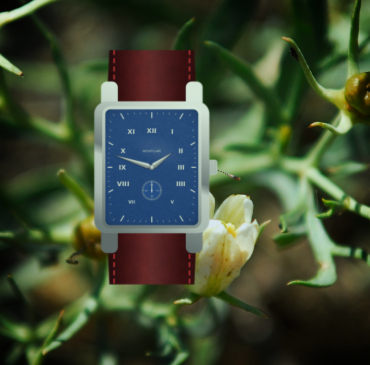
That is 1.48
